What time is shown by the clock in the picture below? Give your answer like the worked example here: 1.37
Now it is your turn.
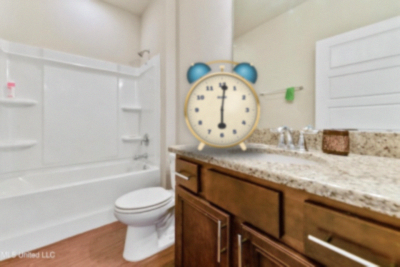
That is 6.01
